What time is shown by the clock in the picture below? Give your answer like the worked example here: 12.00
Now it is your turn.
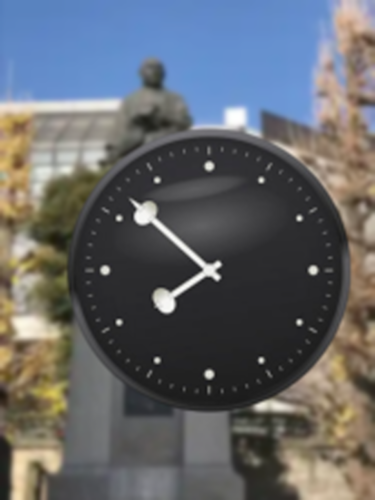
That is 7.52
